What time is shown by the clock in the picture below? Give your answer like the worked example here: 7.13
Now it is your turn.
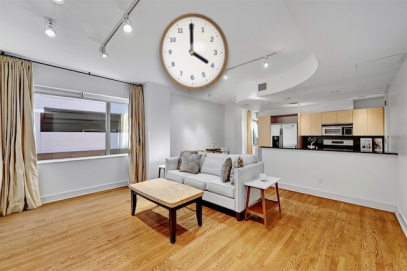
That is 4.00
